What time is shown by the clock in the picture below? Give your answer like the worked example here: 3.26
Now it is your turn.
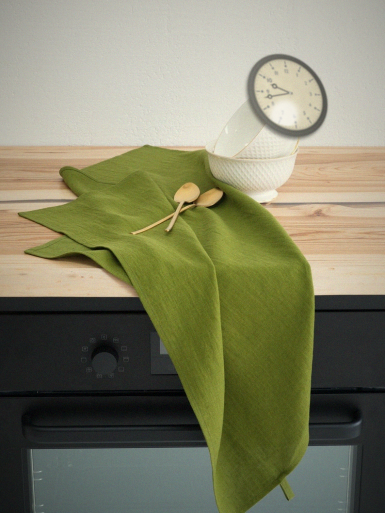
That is 9.43
